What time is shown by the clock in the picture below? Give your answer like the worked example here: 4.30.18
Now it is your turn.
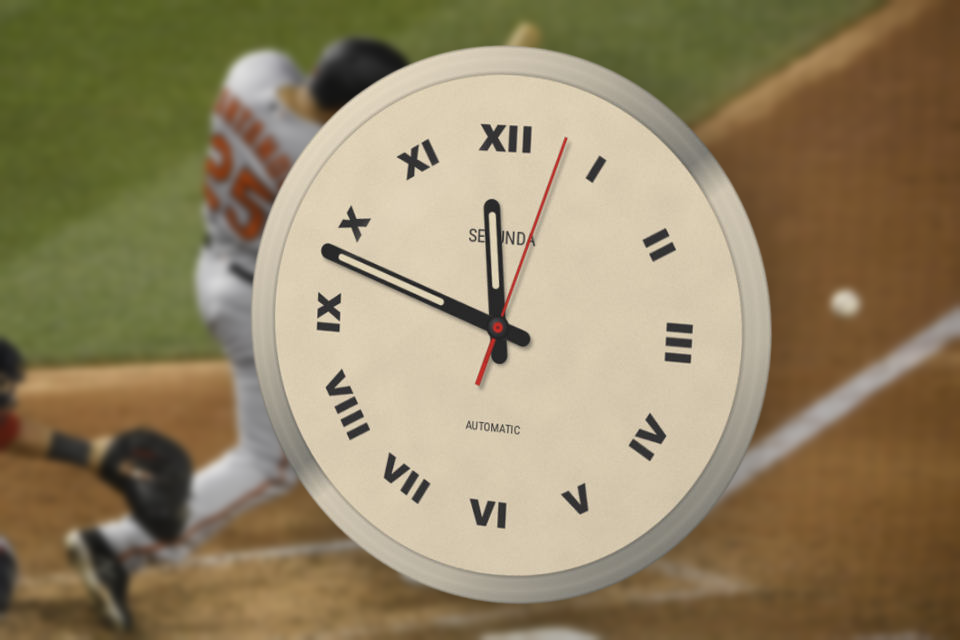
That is 11.48.03
